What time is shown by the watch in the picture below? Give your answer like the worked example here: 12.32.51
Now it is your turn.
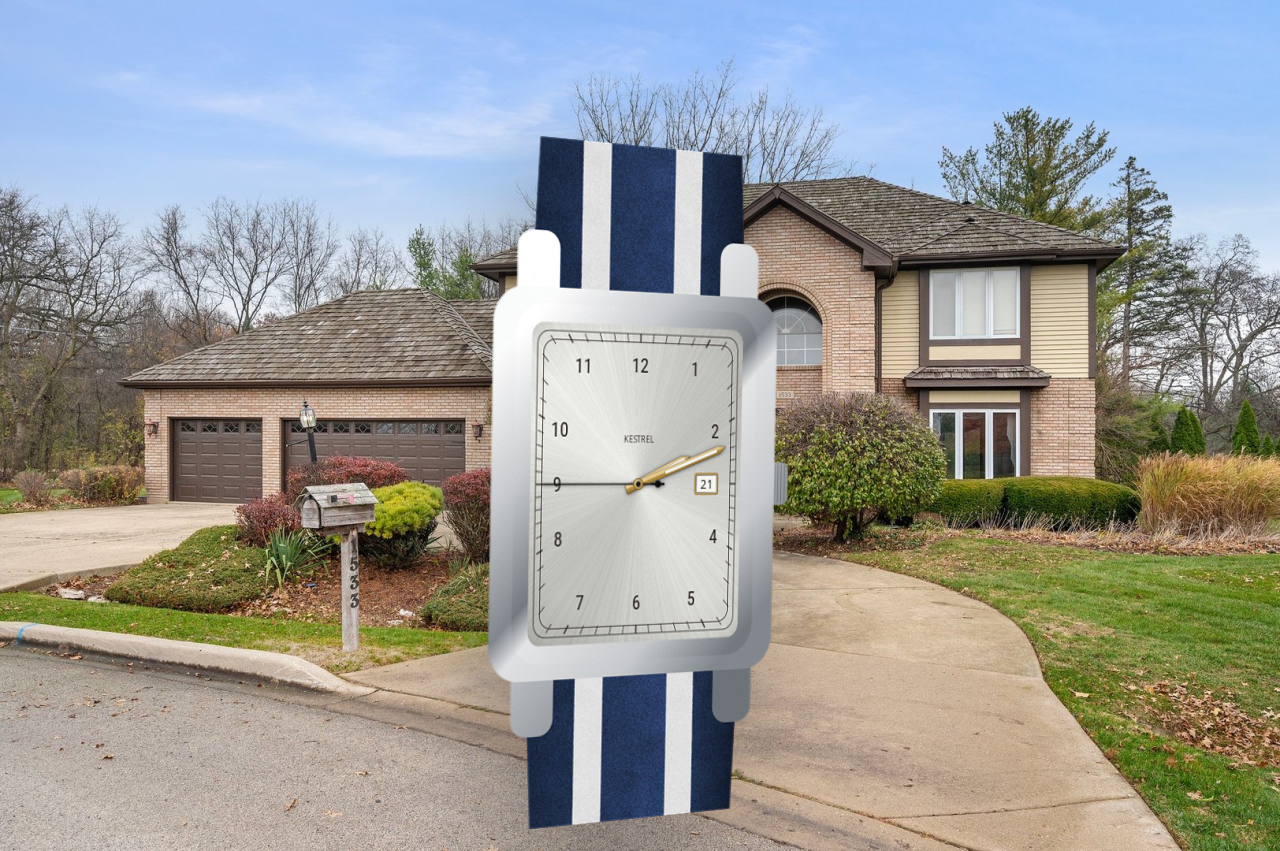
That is 2.11.45
